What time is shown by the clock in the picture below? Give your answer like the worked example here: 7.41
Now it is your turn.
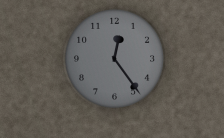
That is 12.24
